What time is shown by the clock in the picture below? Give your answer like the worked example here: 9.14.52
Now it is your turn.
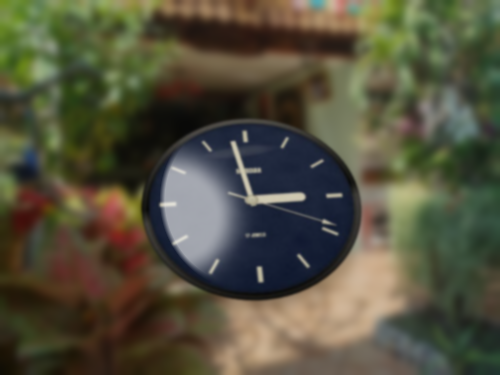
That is 2.58.19
